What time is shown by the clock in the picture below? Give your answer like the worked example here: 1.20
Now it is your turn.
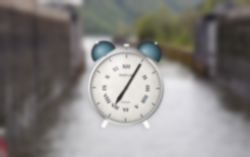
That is 7.05
